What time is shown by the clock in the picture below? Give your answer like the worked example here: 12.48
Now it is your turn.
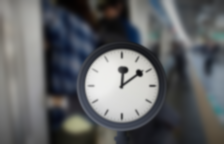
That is 12.09
